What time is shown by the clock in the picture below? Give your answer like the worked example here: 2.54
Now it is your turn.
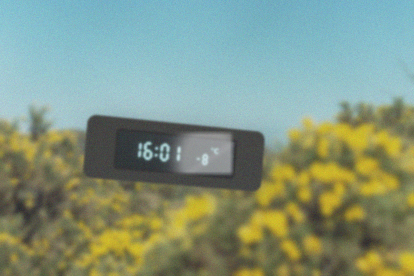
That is 16.01
